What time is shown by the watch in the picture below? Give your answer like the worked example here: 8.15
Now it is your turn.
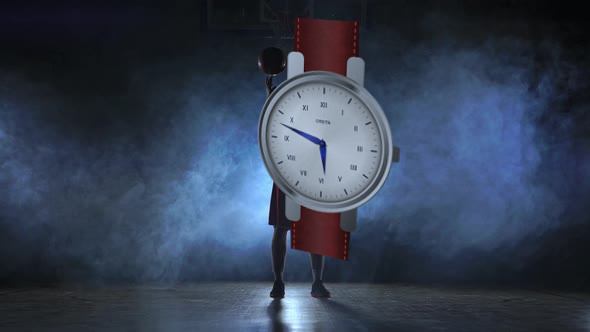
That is 5.48
